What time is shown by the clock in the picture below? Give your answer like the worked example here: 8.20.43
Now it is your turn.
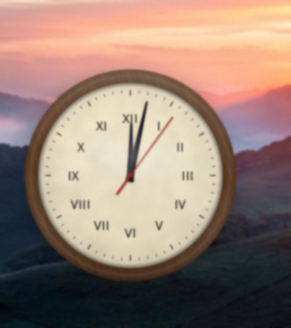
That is 12.02.06
